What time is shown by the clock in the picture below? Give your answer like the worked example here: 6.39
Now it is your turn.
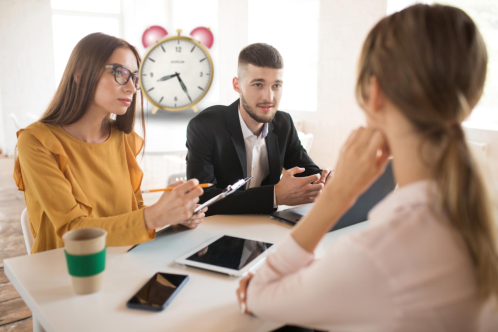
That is 8.25
